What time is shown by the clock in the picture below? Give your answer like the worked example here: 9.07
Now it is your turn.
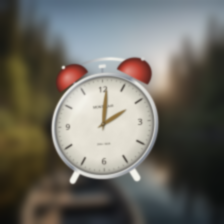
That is 2.01
